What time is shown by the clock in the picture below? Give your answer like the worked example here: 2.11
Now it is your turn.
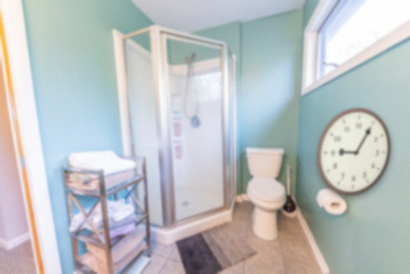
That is 9.05
